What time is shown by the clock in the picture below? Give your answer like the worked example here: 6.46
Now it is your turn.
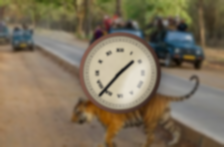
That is 1.37
